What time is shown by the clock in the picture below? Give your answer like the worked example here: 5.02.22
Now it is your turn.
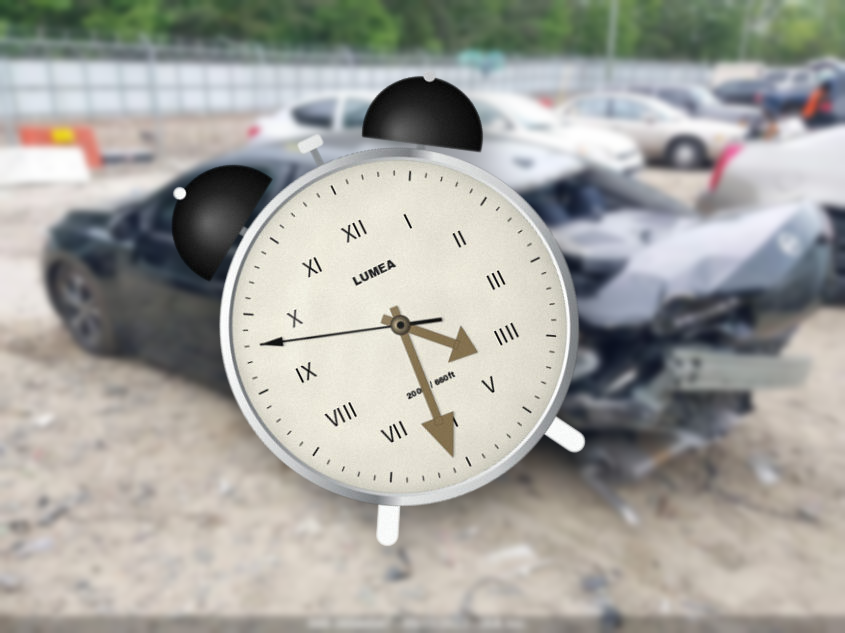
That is 4.30.48
